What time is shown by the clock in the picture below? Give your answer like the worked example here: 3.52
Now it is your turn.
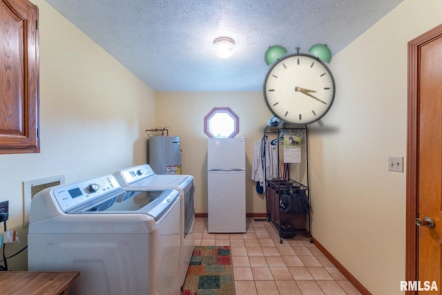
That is 3.20
